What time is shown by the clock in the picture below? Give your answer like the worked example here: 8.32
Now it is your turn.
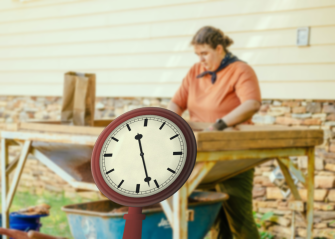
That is 11.27
